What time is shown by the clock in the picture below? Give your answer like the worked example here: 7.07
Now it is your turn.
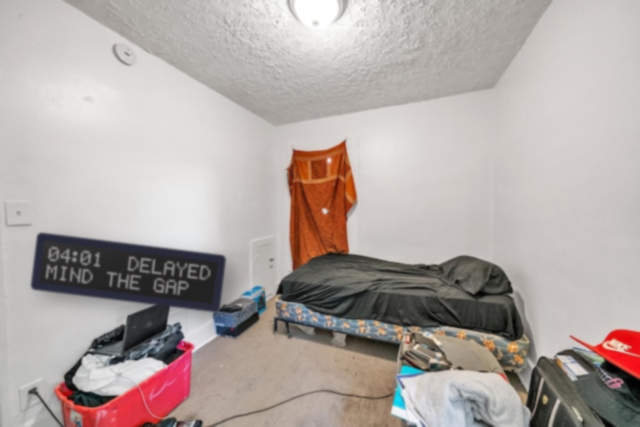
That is 4.01
